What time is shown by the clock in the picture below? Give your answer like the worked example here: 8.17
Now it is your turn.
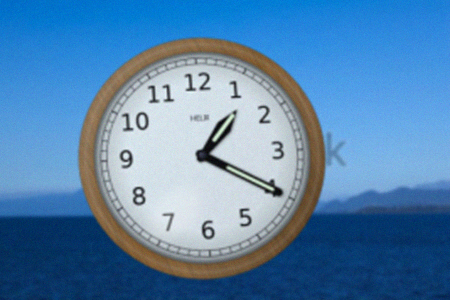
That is 1.20
